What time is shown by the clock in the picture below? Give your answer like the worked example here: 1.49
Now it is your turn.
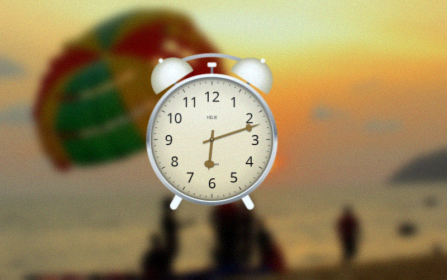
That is 6.12
